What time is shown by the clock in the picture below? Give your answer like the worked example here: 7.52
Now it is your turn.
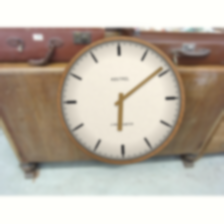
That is 6.09
